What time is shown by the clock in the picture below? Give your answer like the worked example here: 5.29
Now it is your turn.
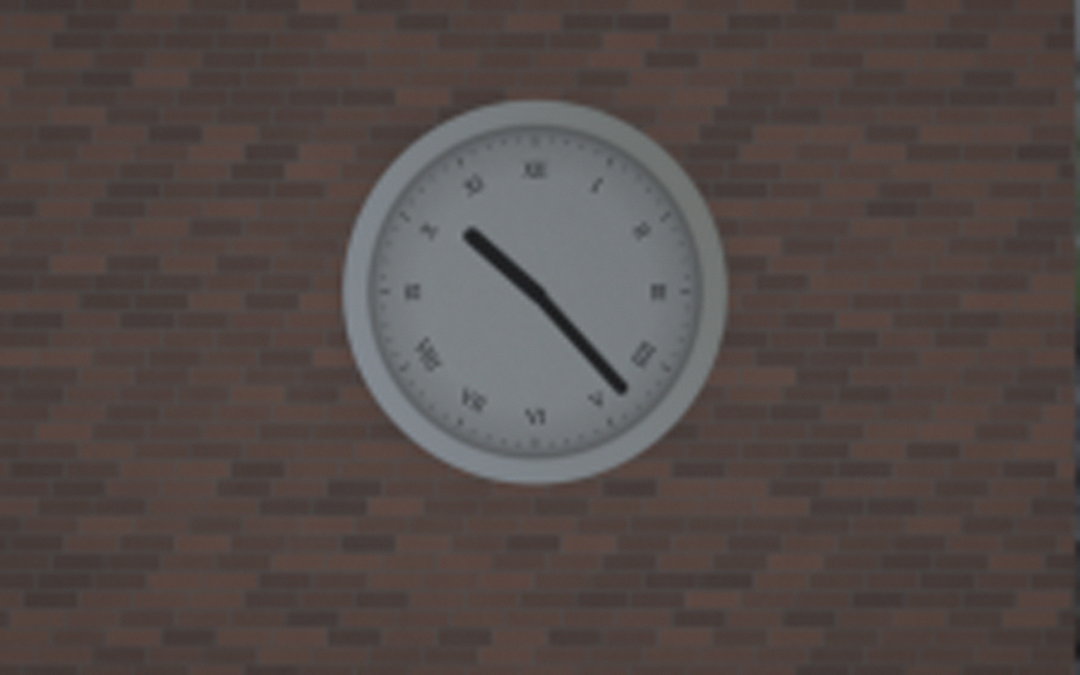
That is 10.23
